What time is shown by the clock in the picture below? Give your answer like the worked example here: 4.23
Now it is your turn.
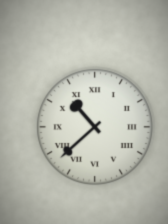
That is 10.38
